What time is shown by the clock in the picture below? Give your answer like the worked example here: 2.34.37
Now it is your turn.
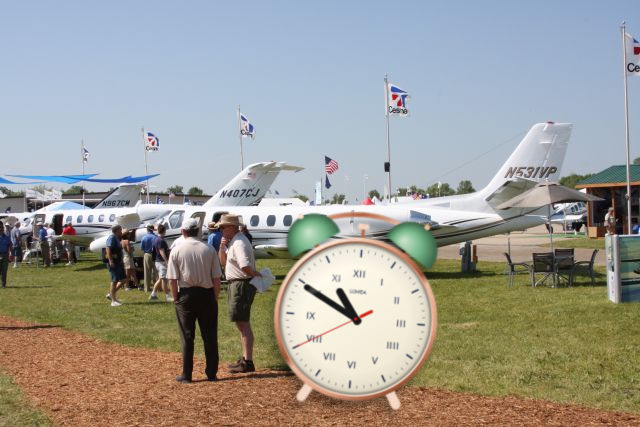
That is 10.49.40
